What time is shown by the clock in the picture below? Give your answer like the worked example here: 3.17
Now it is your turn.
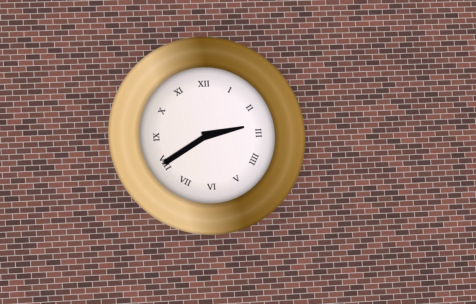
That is 2.40
